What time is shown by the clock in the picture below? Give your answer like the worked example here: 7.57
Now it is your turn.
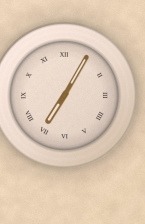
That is 7.05
